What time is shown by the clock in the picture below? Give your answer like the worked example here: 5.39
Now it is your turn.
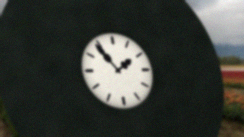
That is 1.54
